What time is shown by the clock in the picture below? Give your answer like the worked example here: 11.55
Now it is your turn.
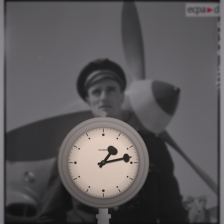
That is 1.13
